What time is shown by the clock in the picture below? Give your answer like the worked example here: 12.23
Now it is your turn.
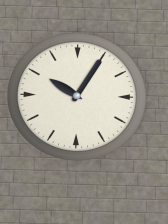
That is 10.05
